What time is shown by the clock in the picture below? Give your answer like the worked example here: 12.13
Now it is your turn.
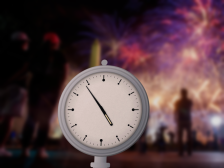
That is 4.54
